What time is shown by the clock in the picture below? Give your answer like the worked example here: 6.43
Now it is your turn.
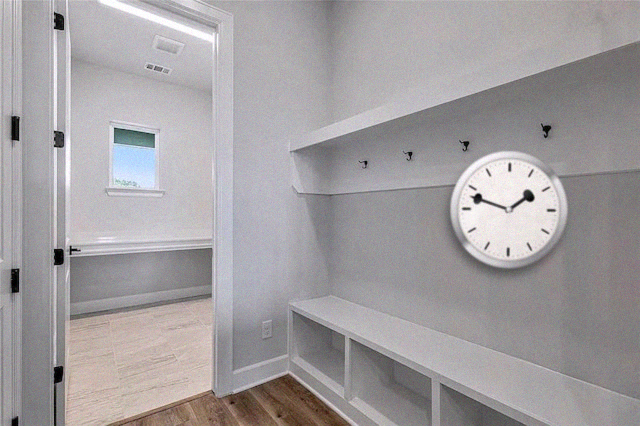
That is 1.48
